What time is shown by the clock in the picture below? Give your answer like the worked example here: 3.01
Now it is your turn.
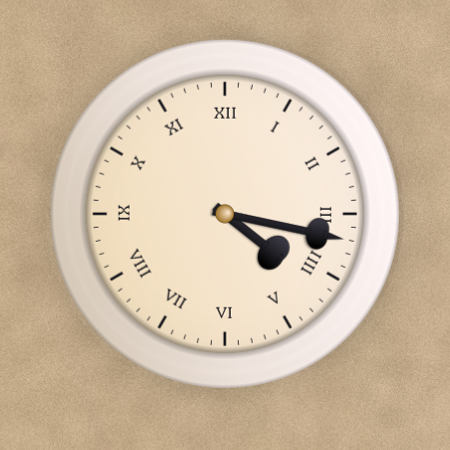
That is 4.17
